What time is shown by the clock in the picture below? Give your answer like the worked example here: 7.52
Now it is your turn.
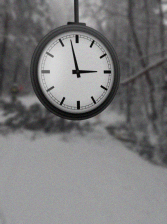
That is 2.58
